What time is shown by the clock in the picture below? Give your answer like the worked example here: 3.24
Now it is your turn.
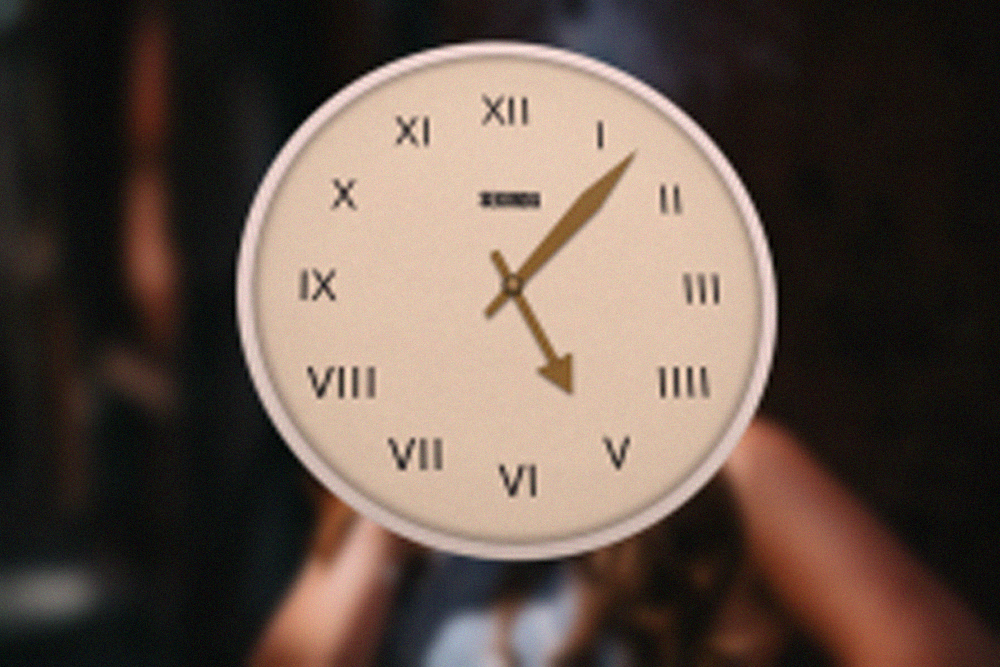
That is 5.07
